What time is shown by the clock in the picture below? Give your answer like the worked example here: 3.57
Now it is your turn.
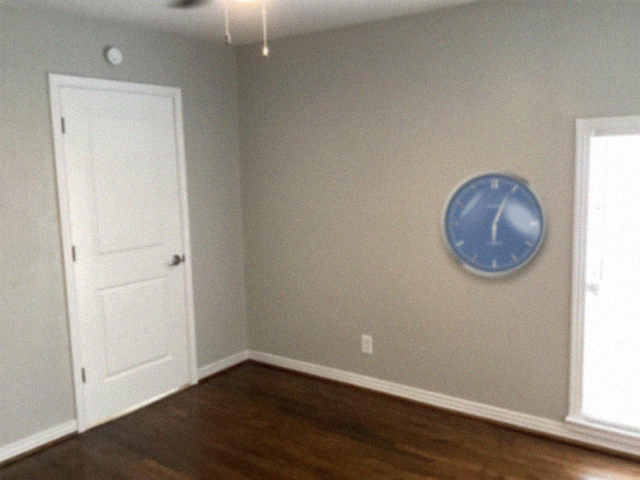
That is 6.04
